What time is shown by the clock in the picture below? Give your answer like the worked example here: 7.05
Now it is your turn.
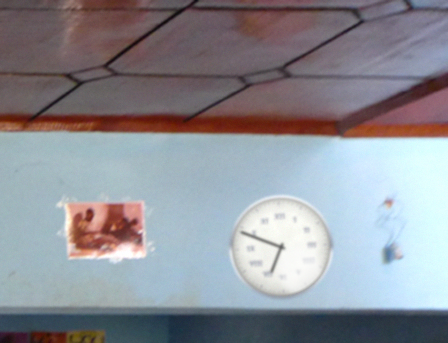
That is 6.49
